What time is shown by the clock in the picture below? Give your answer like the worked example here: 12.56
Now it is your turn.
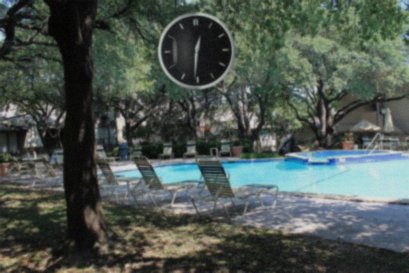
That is 12.31
